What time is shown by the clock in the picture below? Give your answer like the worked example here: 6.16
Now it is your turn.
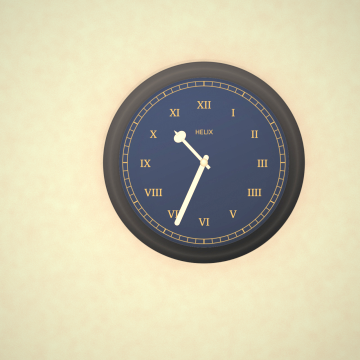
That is 10.34
